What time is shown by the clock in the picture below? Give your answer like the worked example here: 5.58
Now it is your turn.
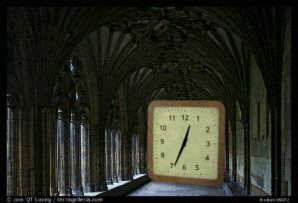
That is 12.34
